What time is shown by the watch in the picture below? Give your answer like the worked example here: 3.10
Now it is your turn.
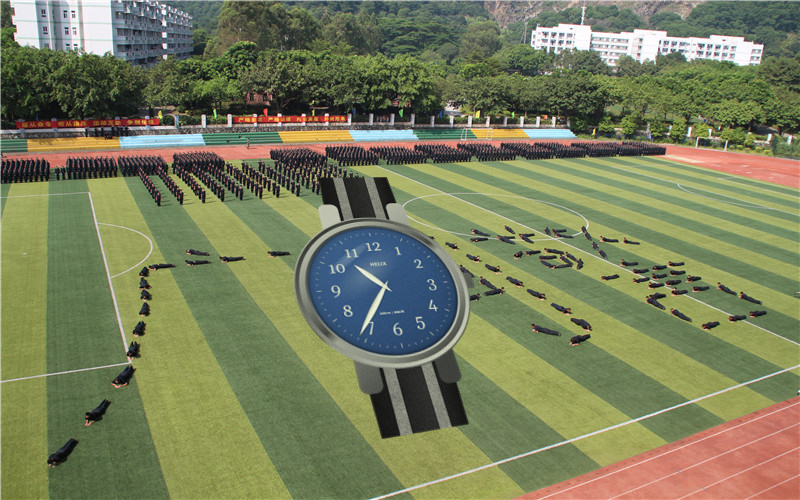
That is 10.36
